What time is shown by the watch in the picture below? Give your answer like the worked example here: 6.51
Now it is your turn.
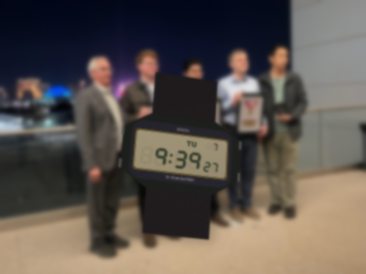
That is 9.39
